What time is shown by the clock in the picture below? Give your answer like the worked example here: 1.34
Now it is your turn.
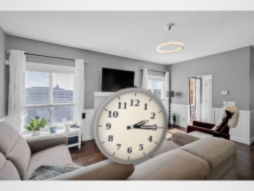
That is 2.15
